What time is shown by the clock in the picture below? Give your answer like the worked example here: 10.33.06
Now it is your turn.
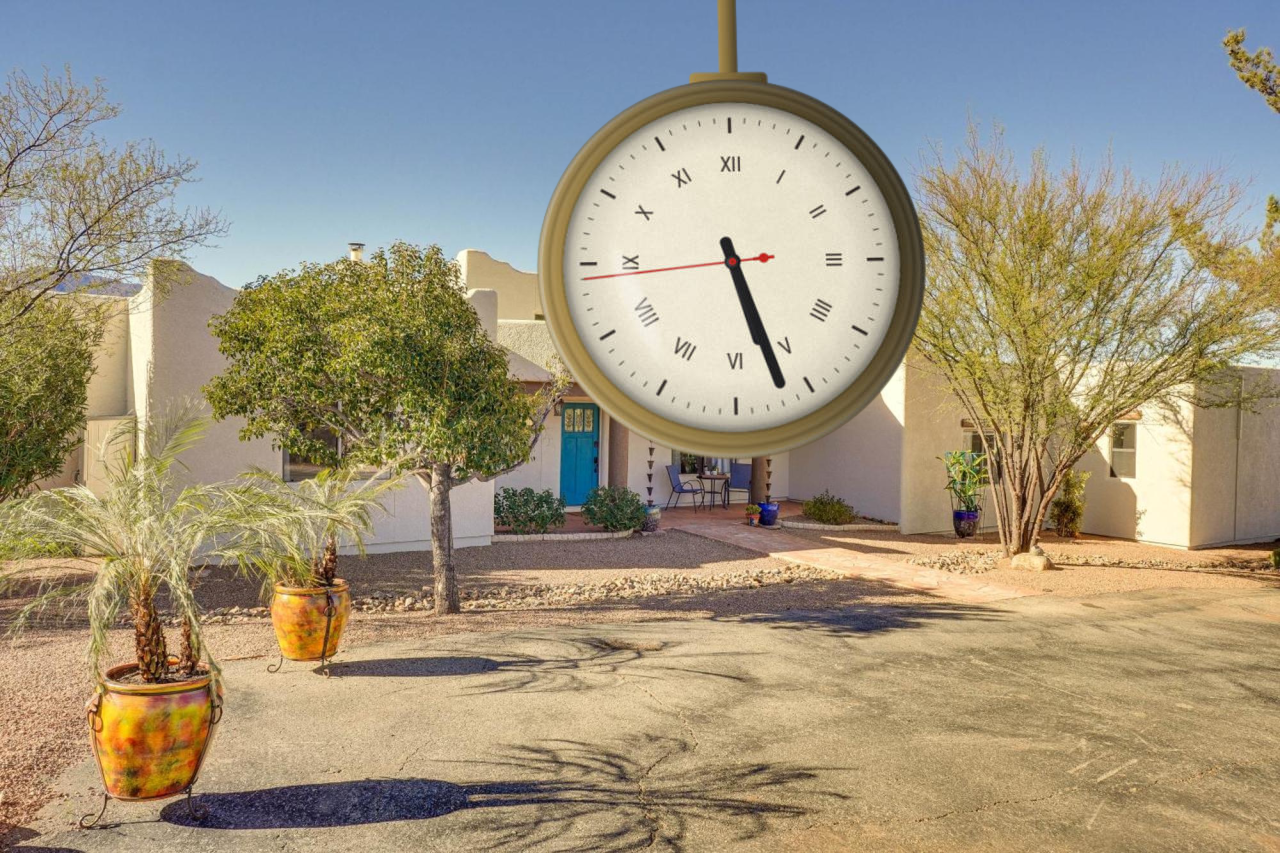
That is 5.26.44
